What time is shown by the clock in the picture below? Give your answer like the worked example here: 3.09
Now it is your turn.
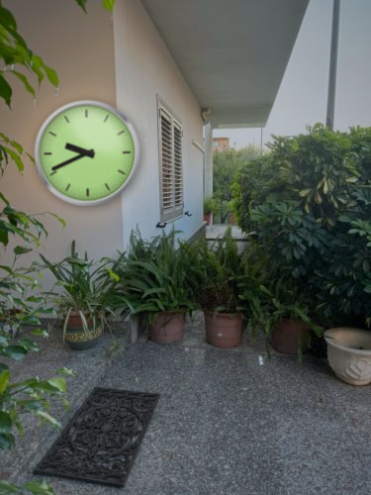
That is 9.41
